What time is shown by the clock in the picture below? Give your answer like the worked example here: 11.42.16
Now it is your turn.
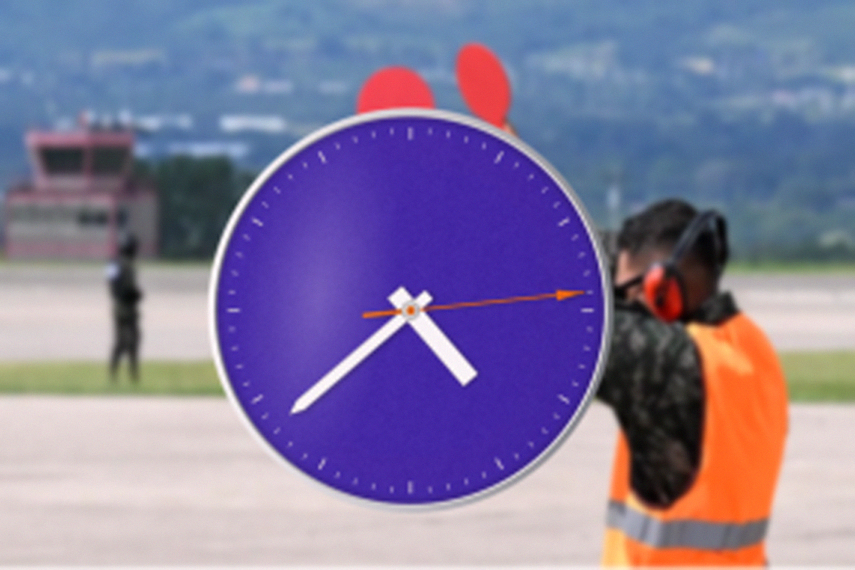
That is 4.38.14
